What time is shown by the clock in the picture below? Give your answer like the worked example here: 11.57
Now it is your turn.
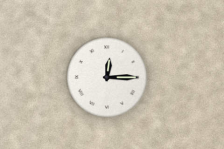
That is 12.15
